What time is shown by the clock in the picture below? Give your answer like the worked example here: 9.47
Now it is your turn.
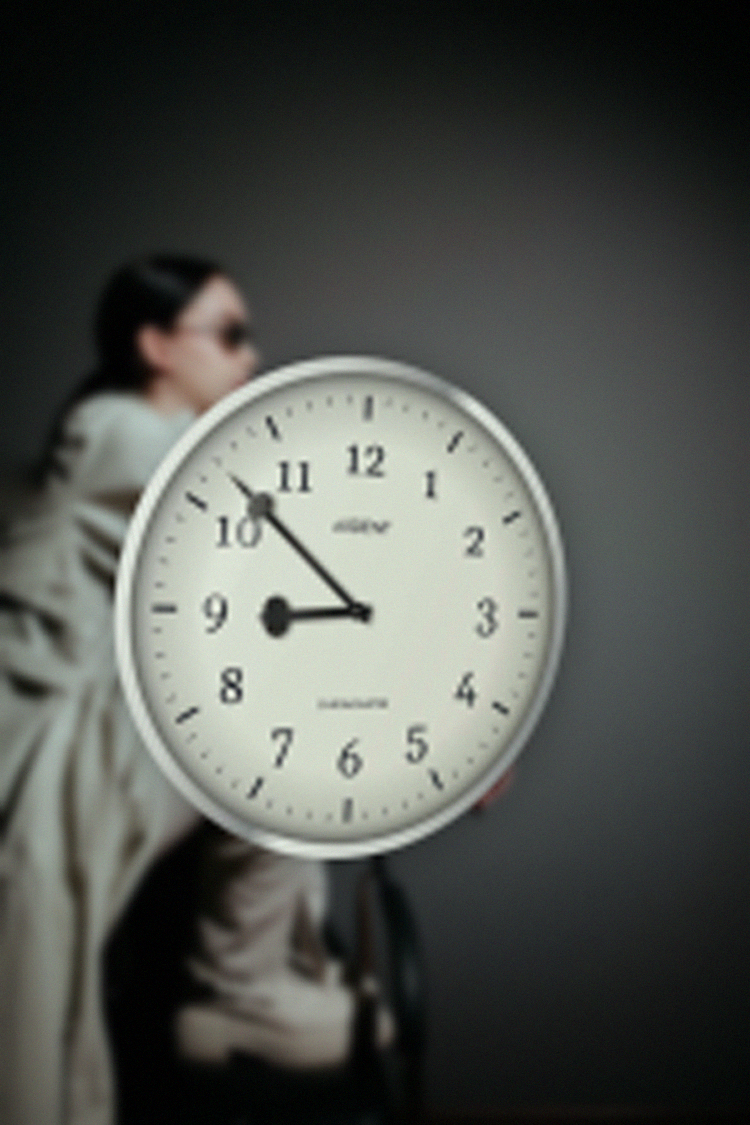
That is 8.52
